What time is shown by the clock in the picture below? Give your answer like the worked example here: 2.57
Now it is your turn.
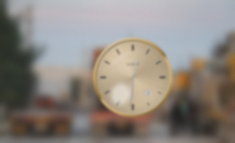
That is 12.31
